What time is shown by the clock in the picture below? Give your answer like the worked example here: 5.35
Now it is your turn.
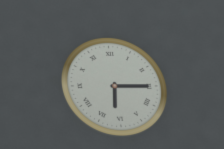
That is 6.15
